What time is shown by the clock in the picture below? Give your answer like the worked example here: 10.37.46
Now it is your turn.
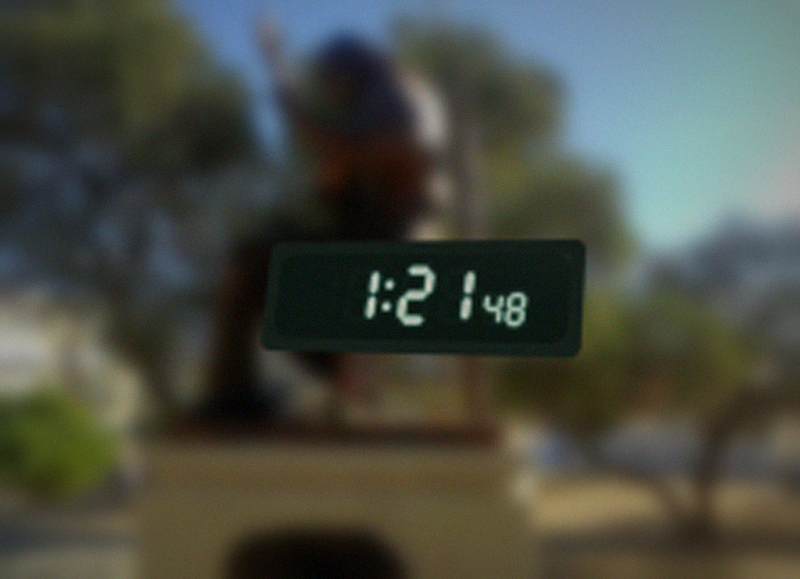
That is 1.21.48
